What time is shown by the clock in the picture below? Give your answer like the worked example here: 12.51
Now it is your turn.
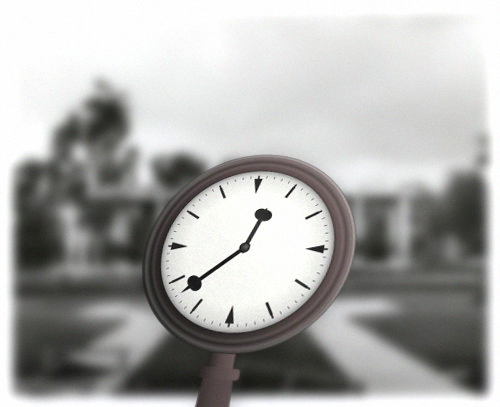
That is 12.38
